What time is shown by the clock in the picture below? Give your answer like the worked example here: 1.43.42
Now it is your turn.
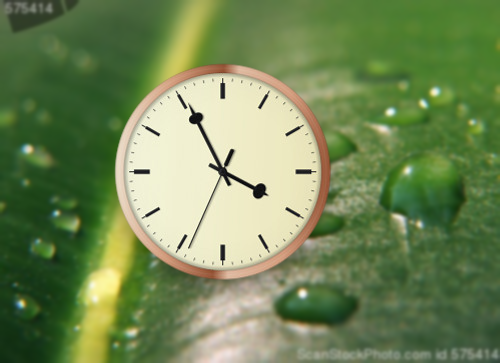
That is 3.55.34
